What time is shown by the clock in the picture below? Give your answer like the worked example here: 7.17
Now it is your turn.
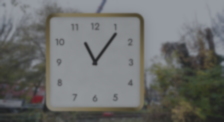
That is 11.06
